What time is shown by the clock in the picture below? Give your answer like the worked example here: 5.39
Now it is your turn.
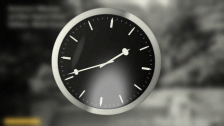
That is 1.41
